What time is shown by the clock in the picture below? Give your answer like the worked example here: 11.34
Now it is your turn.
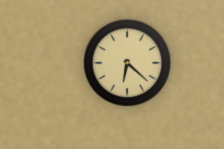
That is 6.22
